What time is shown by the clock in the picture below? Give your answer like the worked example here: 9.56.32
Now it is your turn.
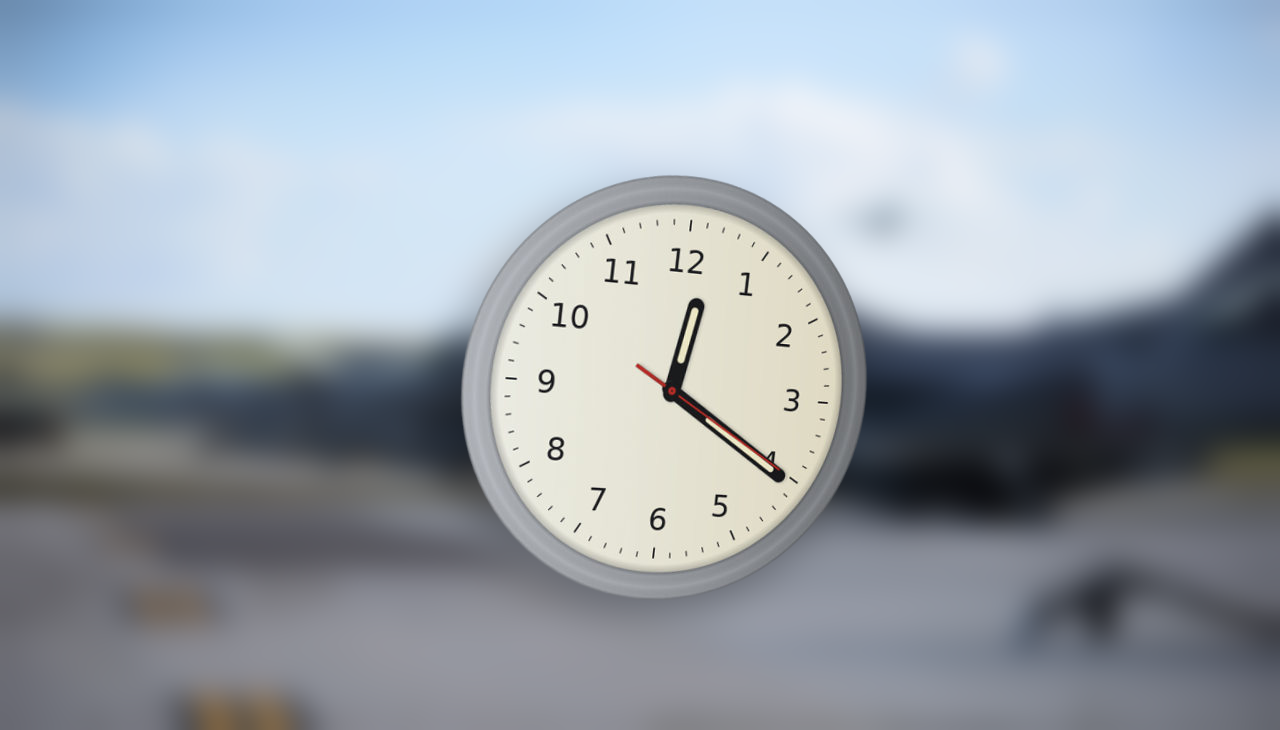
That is 12.20.20
